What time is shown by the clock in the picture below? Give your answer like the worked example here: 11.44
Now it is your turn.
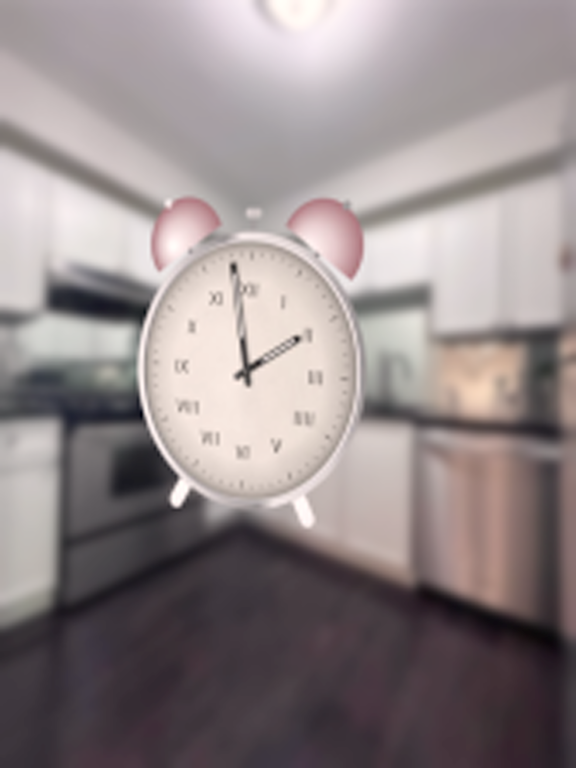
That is 1.58
